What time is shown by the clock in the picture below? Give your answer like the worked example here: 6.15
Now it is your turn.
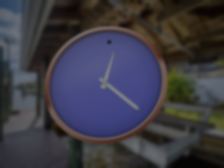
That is 12.21
